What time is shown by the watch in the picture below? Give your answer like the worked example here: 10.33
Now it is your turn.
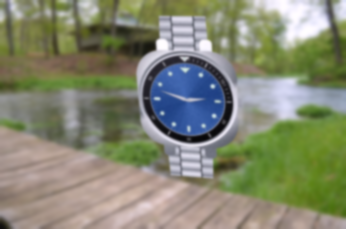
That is 2.48
